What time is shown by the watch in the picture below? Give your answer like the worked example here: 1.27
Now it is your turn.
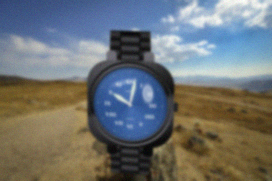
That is 10.02
